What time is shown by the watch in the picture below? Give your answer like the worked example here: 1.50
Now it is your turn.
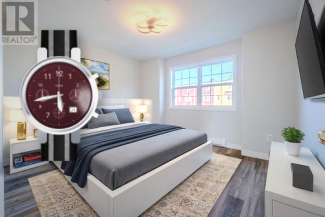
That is 5.43
